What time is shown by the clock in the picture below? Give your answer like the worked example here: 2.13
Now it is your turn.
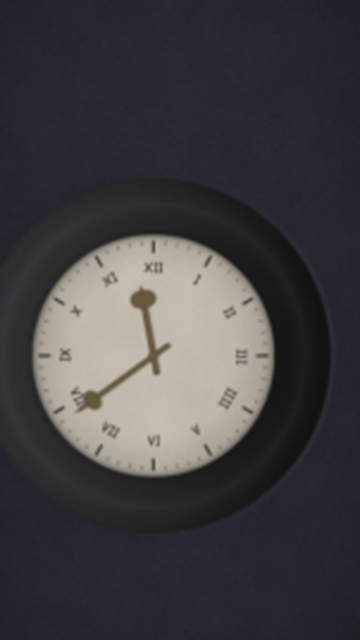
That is 11.39
